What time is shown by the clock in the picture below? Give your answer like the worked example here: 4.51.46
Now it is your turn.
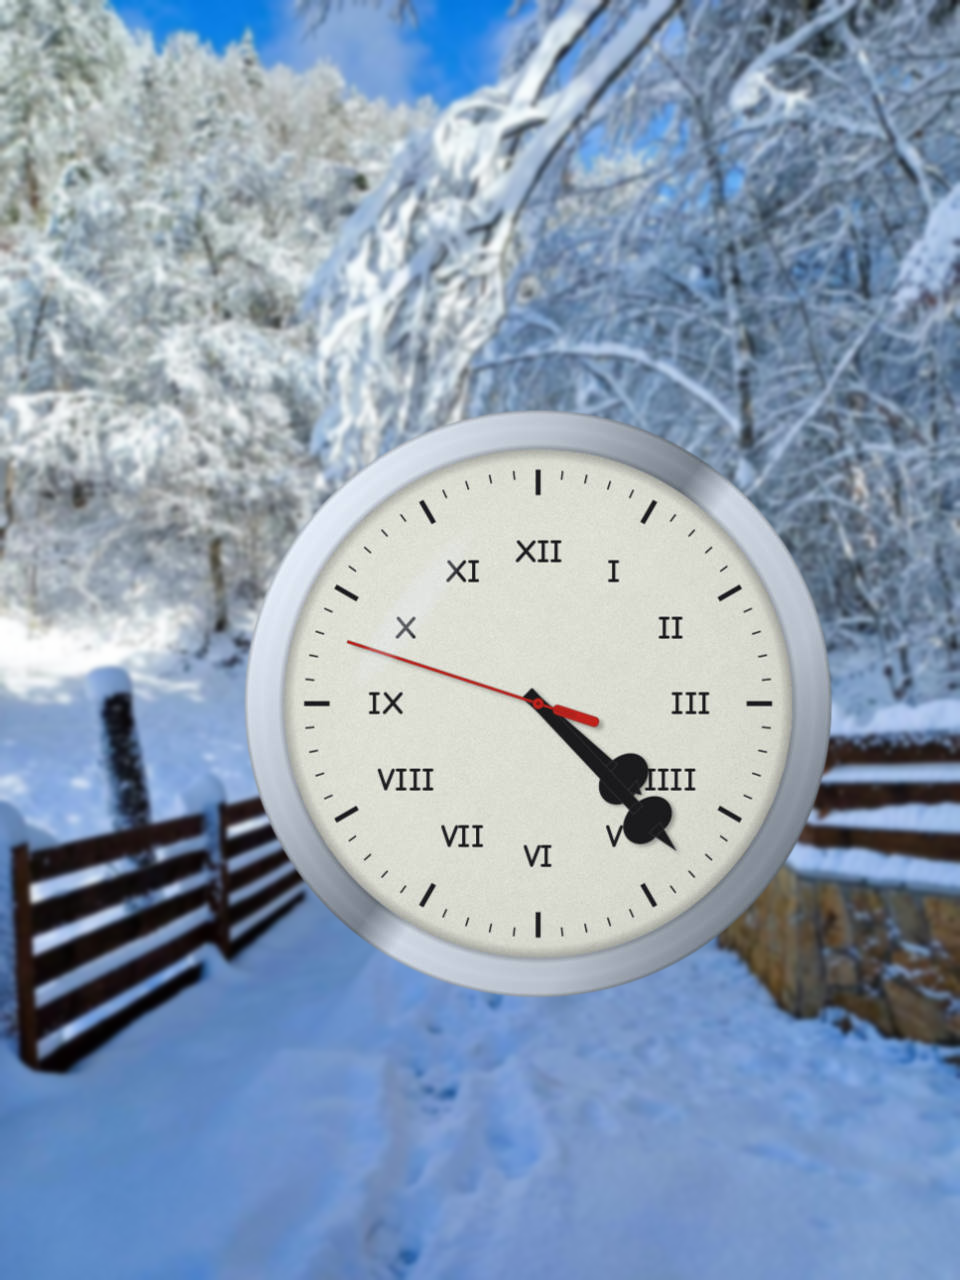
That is 4.22.48
